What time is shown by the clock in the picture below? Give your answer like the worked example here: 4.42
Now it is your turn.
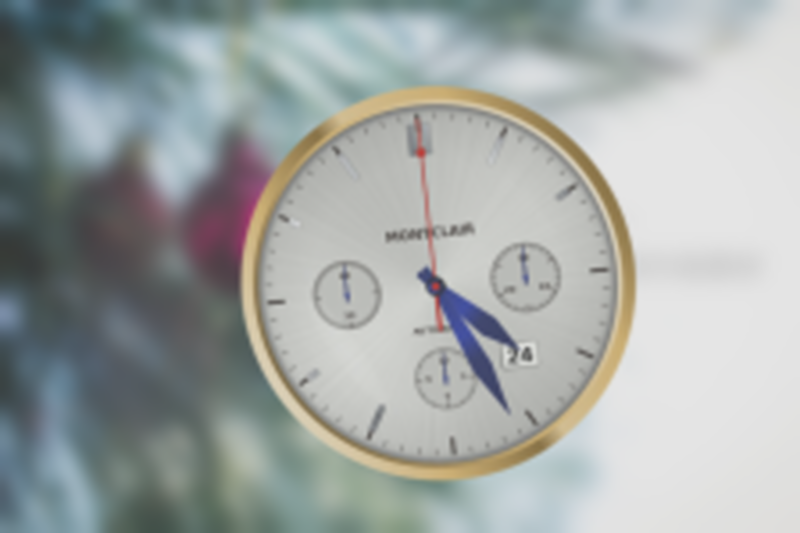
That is 4.26
